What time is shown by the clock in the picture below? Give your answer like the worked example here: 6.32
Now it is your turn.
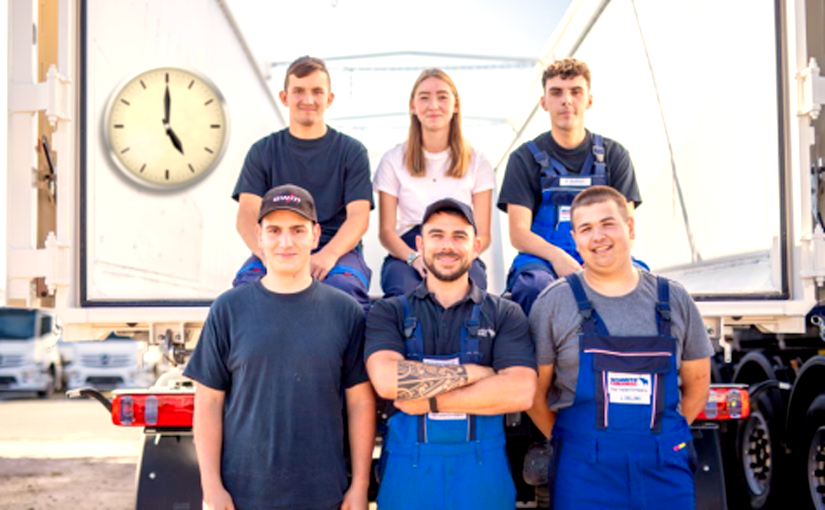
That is 5.00
